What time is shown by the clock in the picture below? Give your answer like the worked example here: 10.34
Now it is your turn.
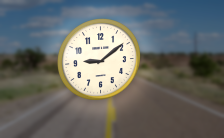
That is 9.09
